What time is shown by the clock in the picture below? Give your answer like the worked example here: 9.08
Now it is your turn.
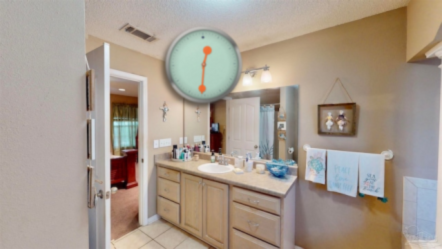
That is 12.31
